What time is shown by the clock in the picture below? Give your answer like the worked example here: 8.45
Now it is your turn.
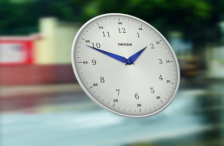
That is 1.49
